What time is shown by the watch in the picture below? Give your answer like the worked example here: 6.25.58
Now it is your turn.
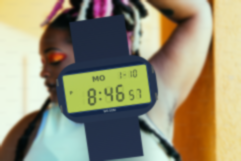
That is 8.46.57
